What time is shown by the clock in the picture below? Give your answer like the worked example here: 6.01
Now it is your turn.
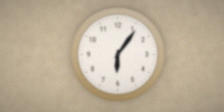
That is 6.06
